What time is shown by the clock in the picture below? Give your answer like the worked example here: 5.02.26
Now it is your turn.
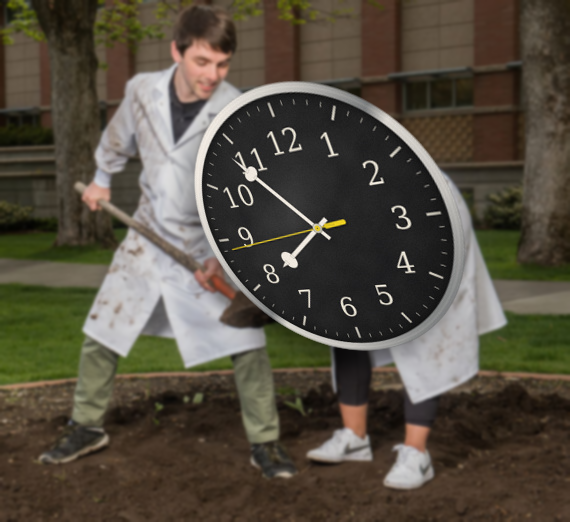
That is 7.53.44
